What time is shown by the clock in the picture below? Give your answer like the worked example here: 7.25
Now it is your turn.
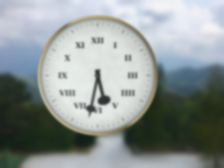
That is 5.32
